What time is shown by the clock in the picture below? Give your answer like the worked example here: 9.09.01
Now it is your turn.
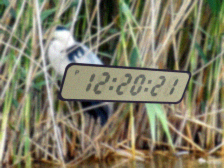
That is 12.20.21
